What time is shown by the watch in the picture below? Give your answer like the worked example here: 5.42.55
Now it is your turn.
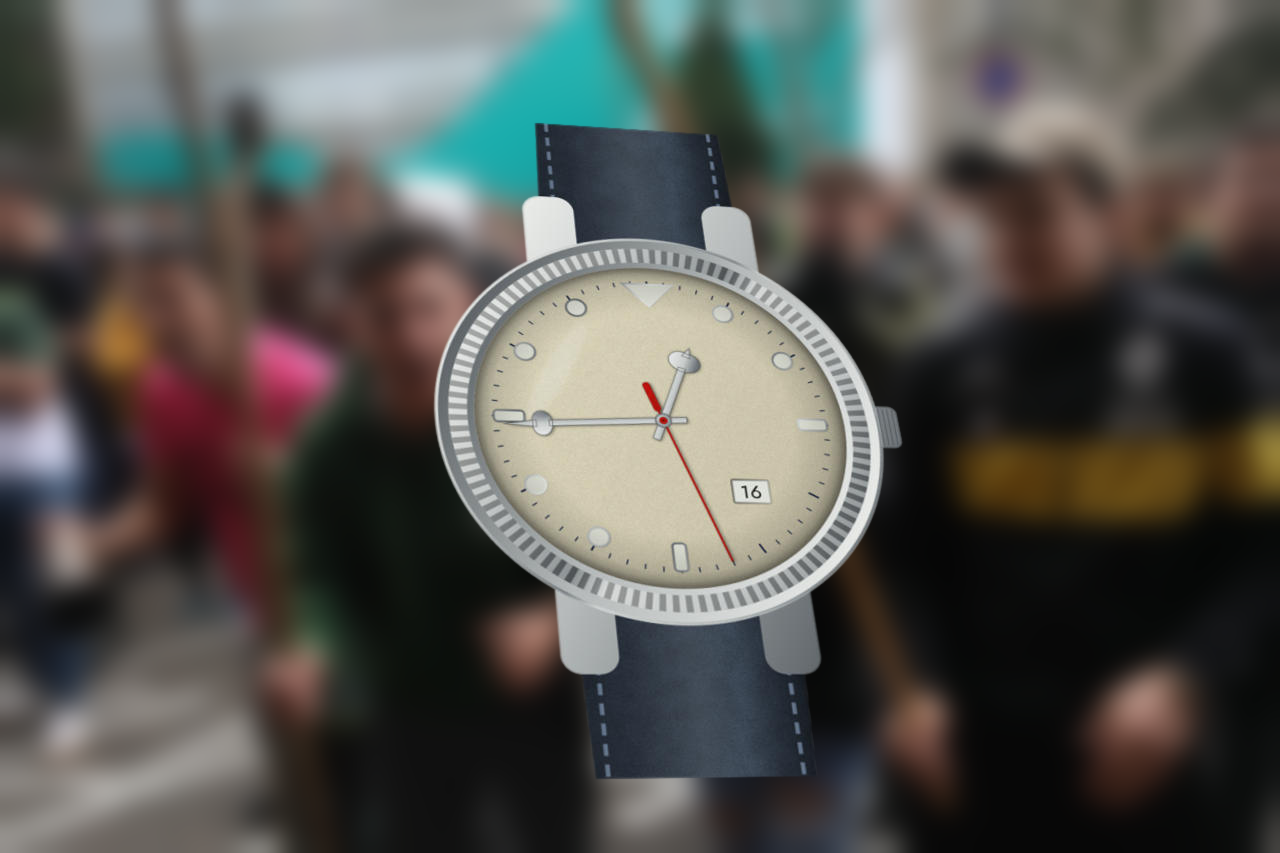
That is 12.44.27
